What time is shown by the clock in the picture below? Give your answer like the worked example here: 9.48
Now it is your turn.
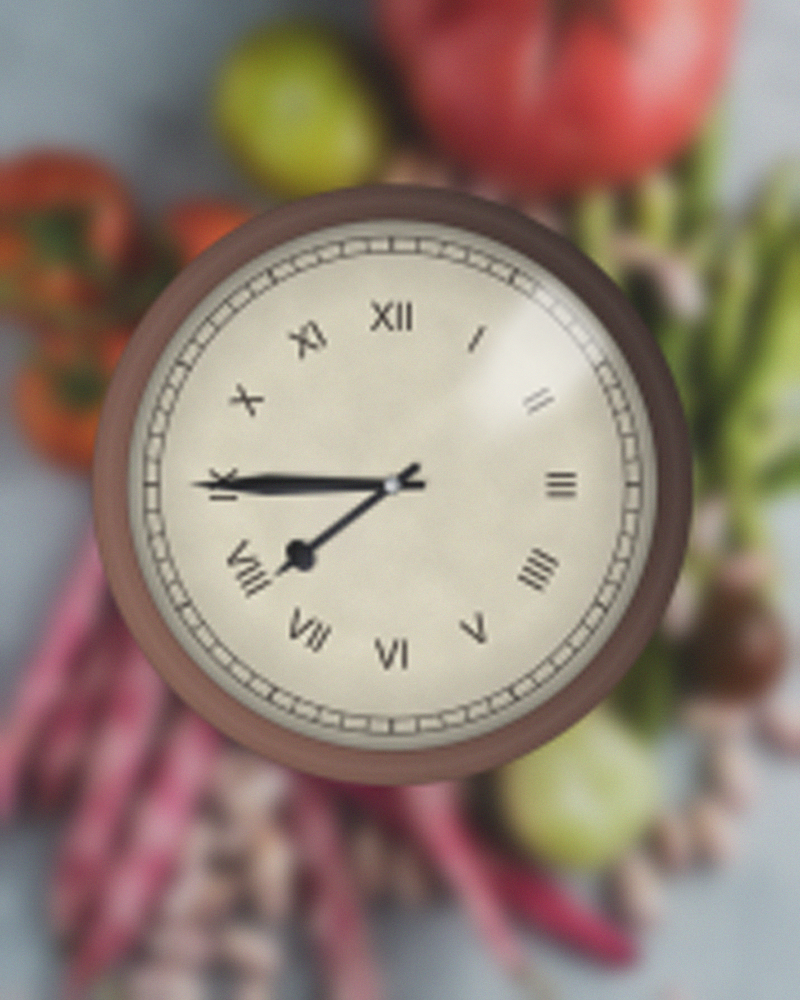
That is 7.45
